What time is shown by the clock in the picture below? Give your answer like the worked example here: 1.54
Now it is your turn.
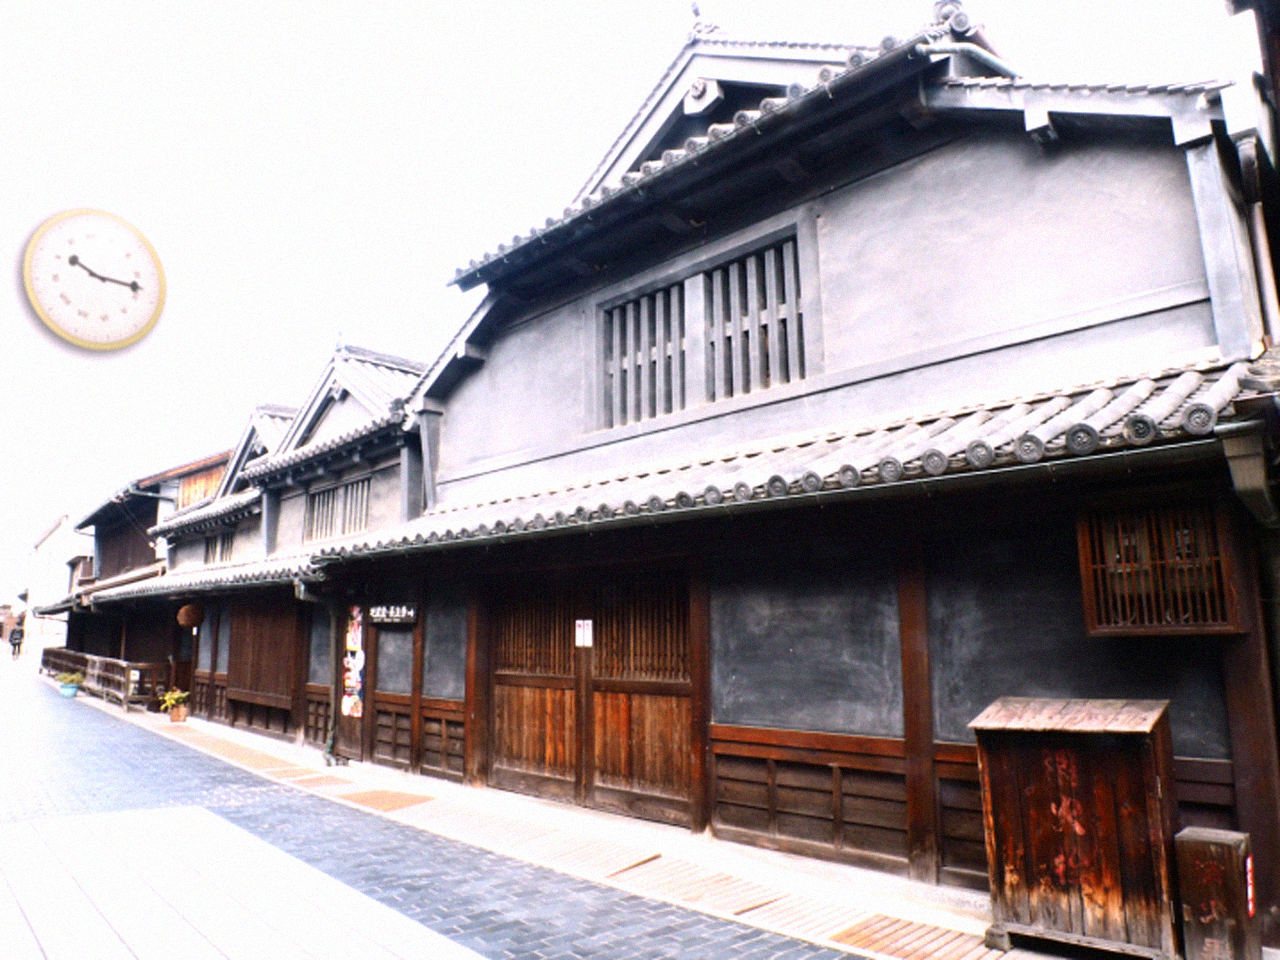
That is 10.18
